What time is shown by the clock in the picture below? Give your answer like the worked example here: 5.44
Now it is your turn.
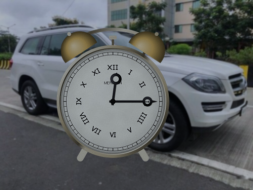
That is 12.15
